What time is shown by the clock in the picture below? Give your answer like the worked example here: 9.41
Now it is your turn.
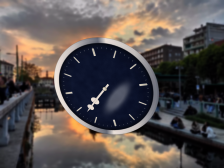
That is 7.38
